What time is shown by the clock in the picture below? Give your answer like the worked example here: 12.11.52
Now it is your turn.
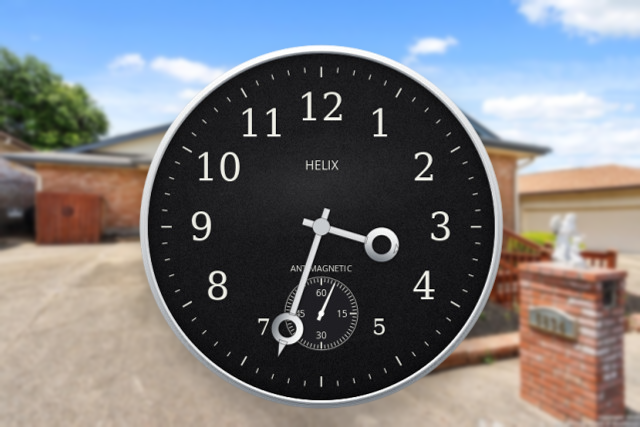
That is 3.33.04
